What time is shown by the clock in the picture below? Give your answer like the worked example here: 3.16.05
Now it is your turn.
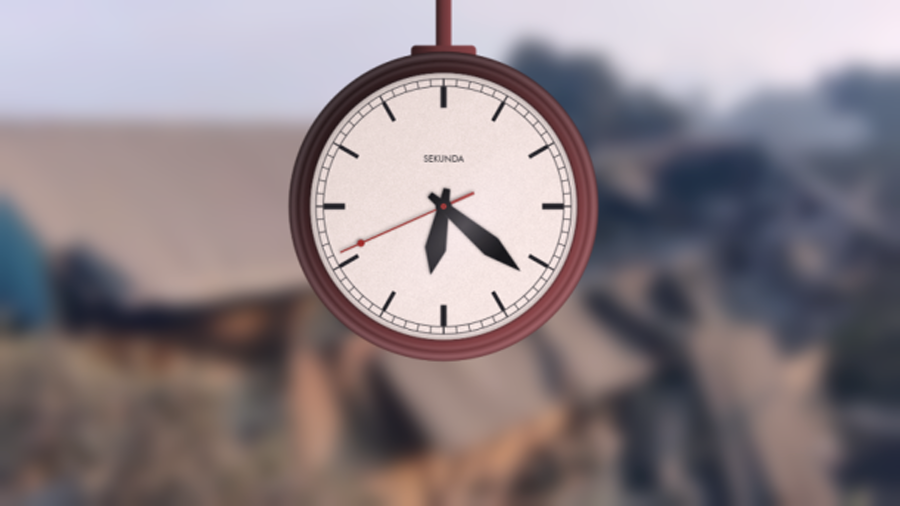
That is 6.21.41
